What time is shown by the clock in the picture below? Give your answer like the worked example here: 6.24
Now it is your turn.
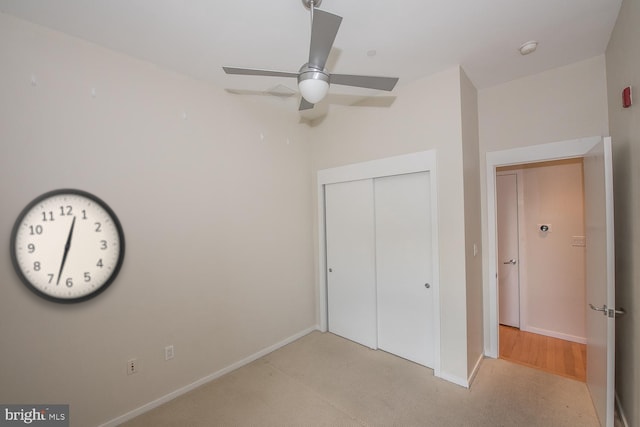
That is 12.33
